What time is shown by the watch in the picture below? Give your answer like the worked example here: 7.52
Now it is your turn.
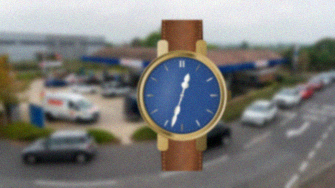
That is 12.33
